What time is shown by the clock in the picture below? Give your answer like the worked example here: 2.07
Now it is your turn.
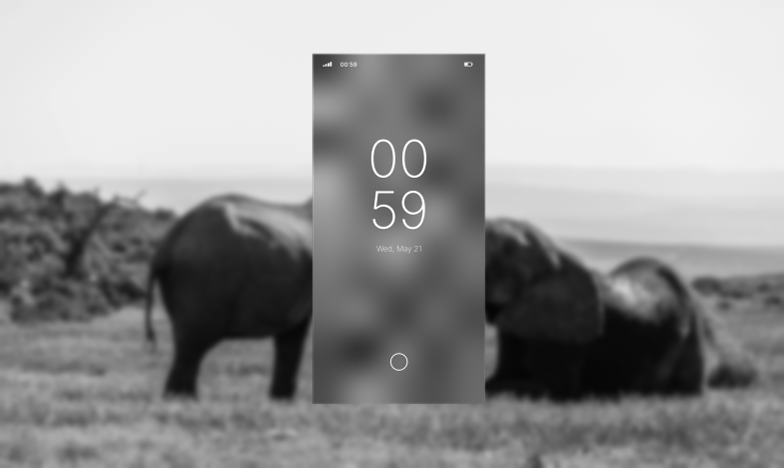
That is 0.59
